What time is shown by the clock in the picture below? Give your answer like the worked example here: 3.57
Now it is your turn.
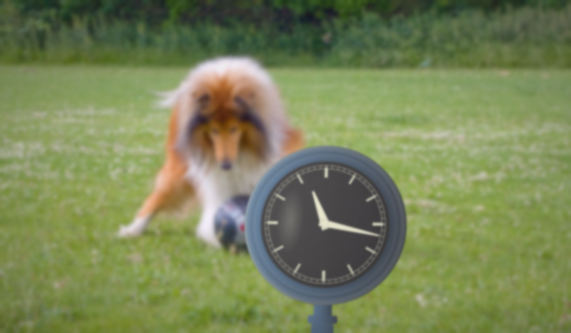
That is 11.17
